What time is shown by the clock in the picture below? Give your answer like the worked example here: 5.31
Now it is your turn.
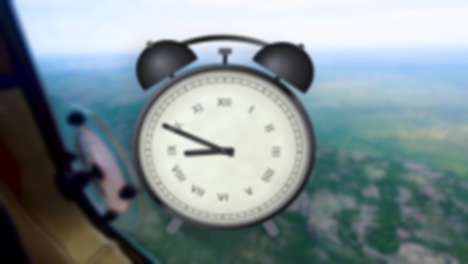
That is 8.49
